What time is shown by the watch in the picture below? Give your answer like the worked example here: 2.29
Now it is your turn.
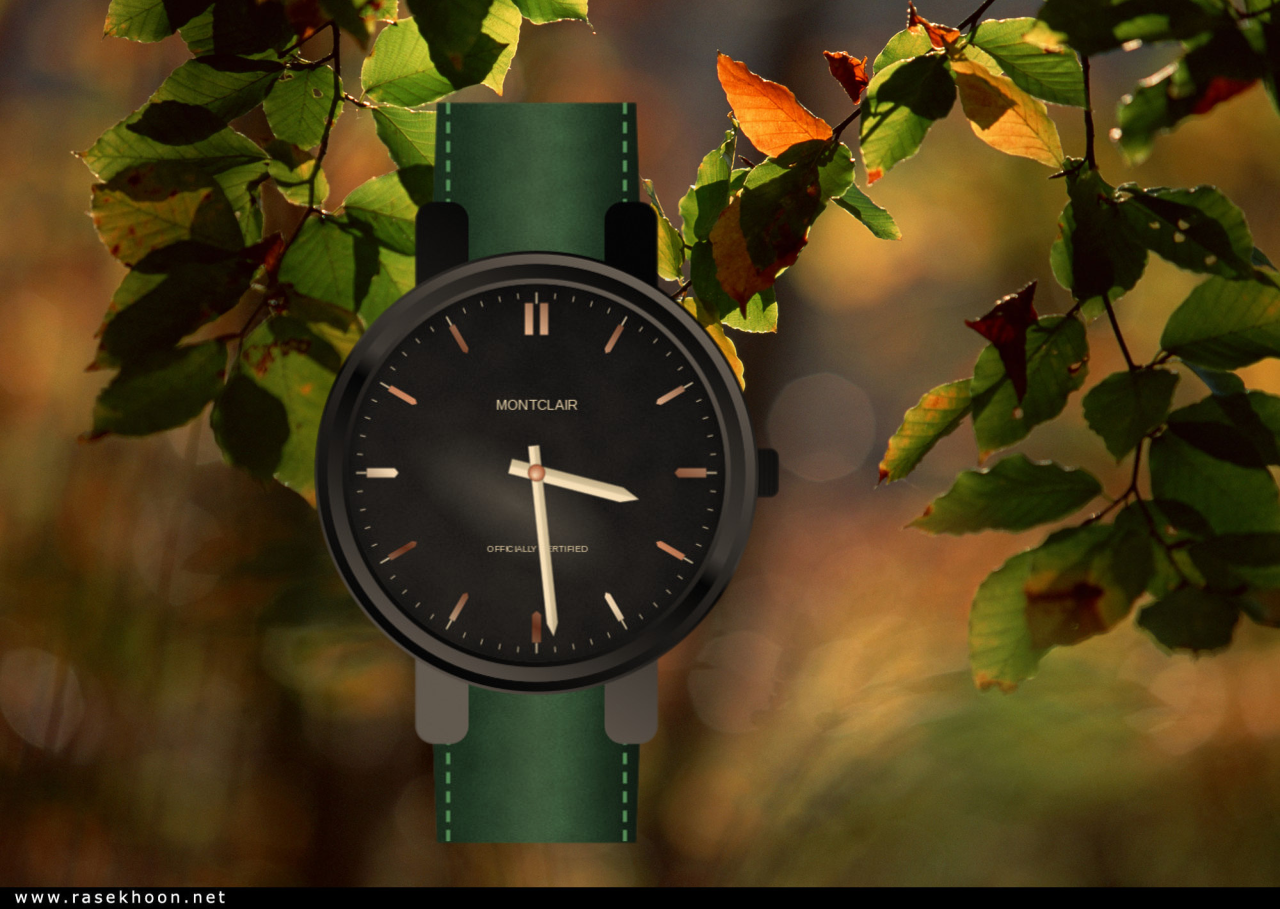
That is 3.29
